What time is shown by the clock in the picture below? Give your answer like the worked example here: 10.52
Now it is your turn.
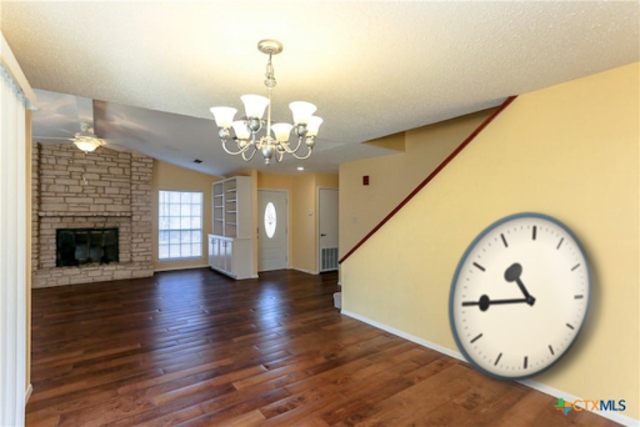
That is 10.45
